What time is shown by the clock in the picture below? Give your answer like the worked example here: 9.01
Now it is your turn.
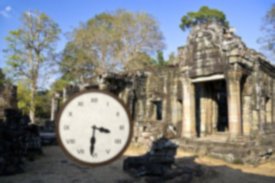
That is 3.31
